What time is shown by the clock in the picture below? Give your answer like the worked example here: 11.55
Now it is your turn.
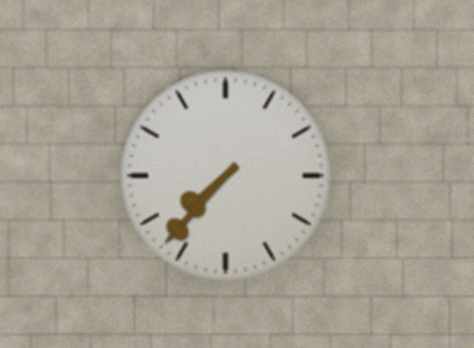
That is 7.37
